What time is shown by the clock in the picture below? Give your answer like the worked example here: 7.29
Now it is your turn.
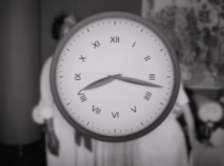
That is 8.17
